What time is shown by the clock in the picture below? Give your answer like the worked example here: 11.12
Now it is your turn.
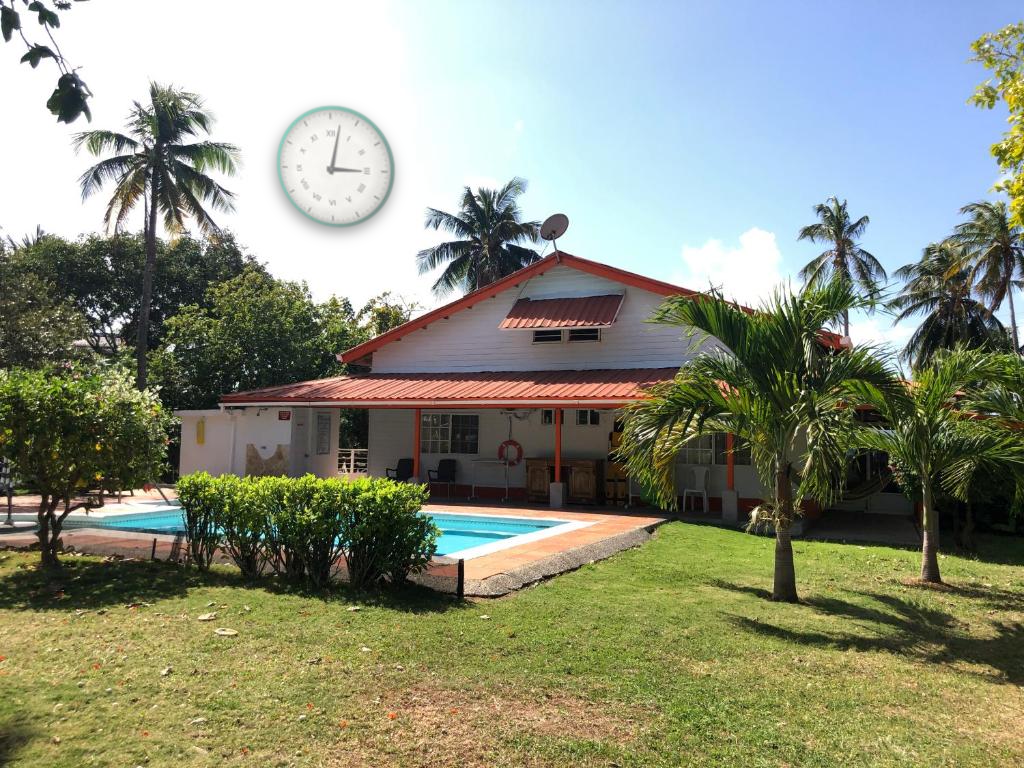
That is 3.02
